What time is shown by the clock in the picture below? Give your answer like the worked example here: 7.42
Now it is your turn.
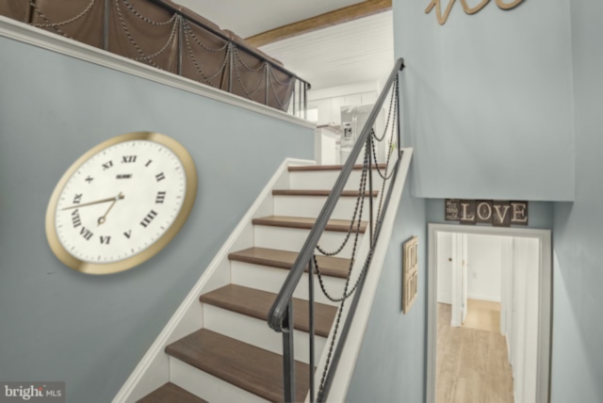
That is 6.43
